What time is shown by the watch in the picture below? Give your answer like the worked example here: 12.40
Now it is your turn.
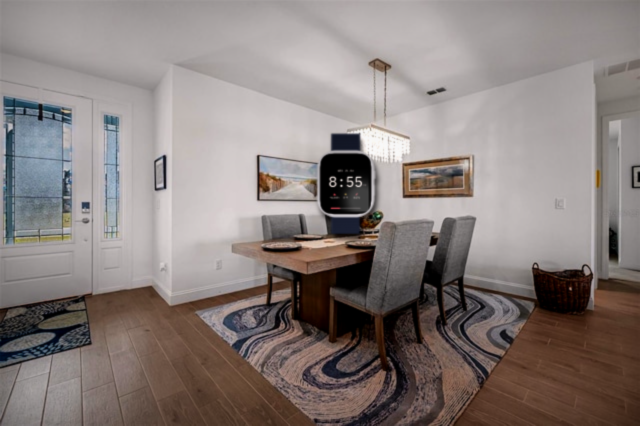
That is 8.55
